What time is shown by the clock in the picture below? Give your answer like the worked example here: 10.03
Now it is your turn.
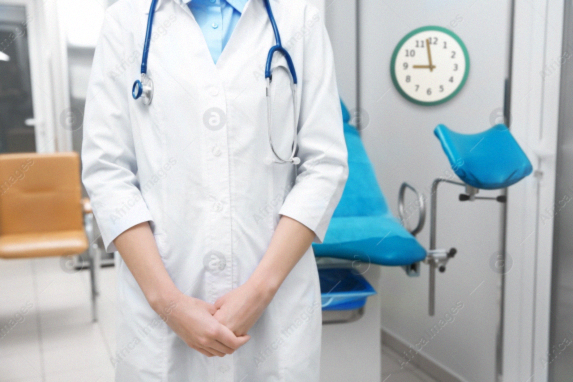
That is 8.58
